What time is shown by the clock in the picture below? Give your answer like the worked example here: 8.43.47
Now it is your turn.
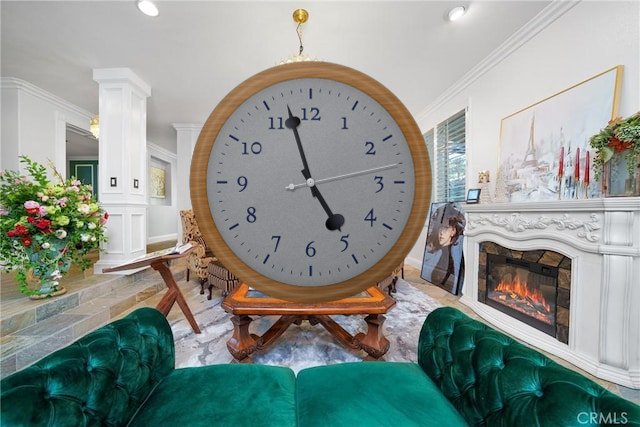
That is 4.57.13
